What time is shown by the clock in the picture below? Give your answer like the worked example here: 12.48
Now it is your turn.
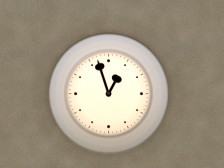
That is 12.57
